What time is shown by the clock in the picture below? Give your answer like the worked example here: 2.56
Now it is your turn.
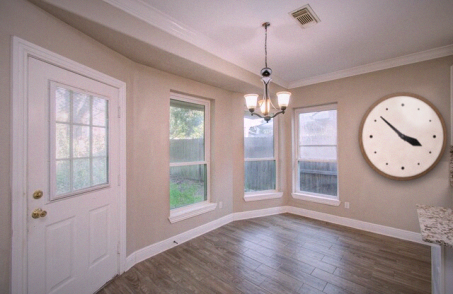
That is 3.52
